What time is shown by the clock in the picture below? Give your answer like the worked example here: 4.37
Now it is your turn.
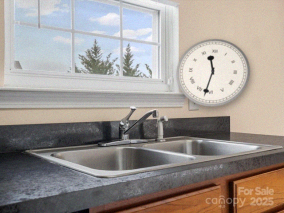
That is 11.32
